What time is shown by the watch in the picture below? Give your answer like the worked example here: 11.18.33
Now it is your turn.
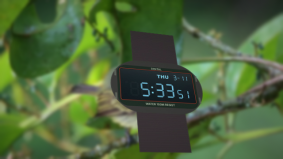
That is 5.33.51
